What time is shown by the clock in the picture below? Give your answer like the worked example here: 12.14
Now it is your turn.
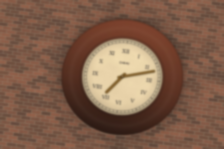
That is 7.12
